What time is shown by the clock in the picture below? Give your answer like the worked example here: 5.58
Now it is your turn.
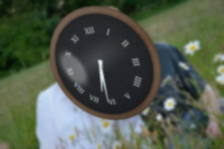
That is 6.31
